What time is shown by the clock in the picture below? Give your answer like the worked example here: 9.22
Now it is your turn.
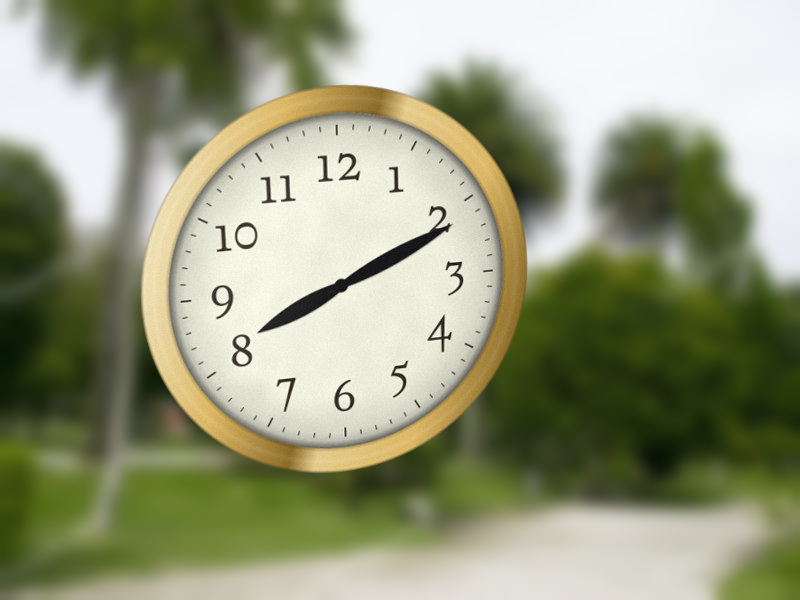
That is 8.11
